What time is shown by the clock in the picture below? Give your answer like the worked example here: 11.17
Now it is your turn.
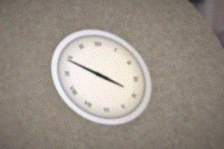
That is 3.49
